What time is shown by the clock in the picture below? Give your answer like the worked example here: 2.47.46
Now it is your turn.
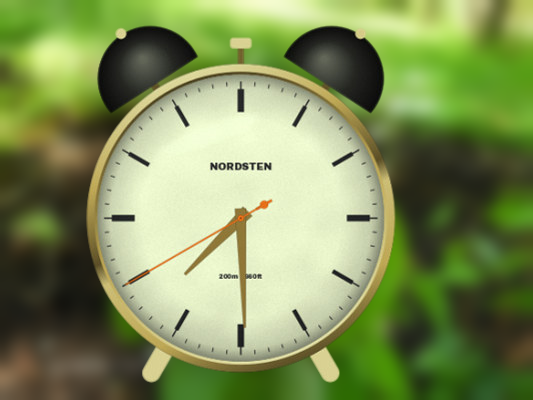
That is 7.29.40
